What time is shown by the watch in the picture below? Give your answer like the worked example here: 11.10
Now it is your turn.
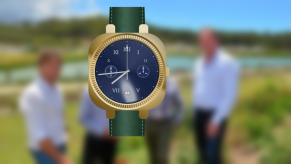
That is 7.44
